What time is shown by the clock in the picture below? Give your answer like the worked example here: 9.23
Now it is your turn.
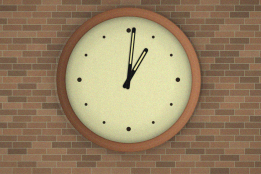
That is 1.01
